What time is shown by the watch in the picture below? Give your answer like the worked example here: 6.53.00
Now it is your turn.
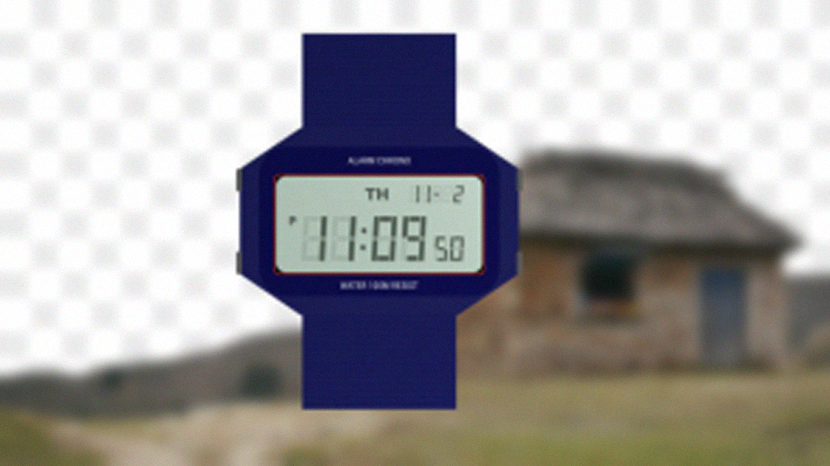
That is 11.09.50
